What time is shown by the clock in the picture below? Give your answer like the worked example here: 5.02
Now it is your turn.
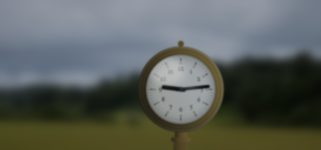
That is 9.14
